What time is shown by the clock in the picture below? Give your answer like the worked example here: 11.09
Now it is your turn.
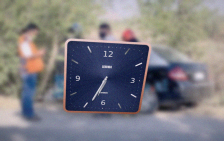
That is 6.34
